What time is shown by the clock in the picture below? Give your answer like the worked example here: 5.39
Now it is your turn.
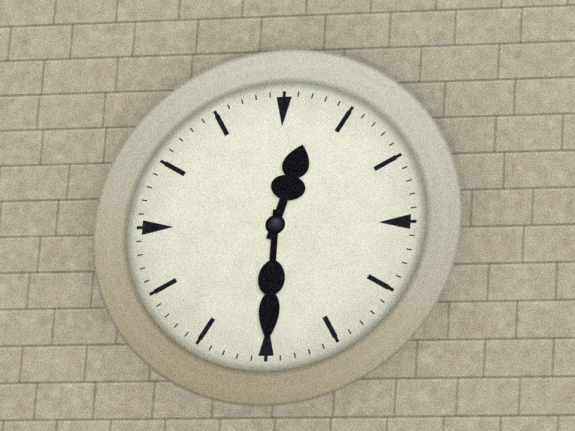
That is 12.30
